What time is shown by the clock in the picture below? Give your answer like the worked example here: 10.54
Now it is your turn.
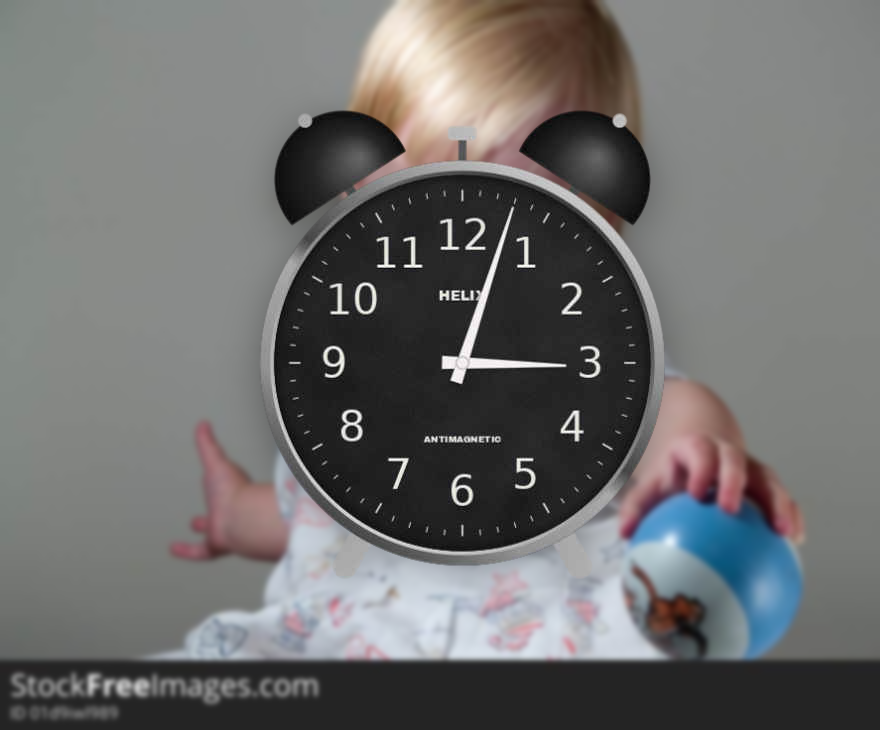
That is 3.03
